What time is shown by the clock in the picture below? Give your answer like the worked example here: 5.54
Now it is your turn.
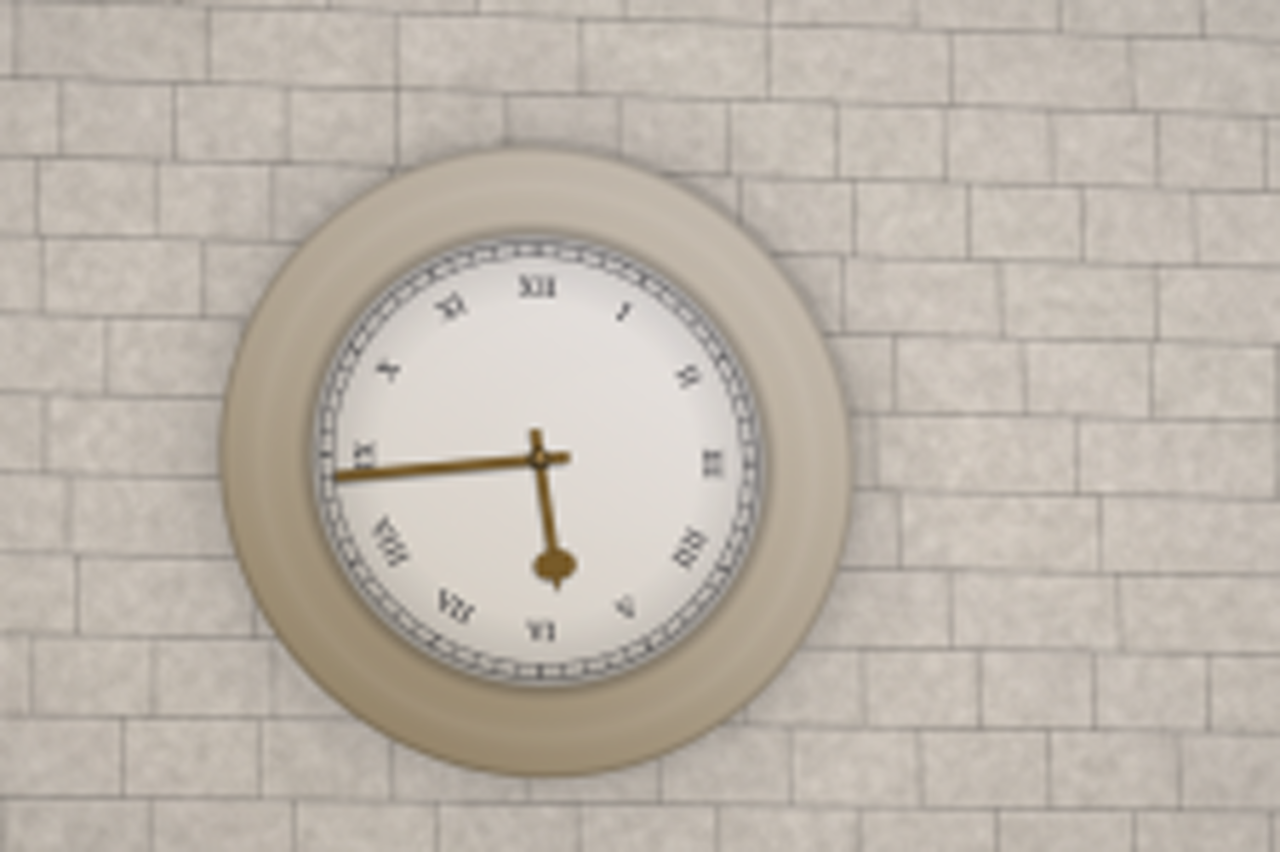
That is 5.44
